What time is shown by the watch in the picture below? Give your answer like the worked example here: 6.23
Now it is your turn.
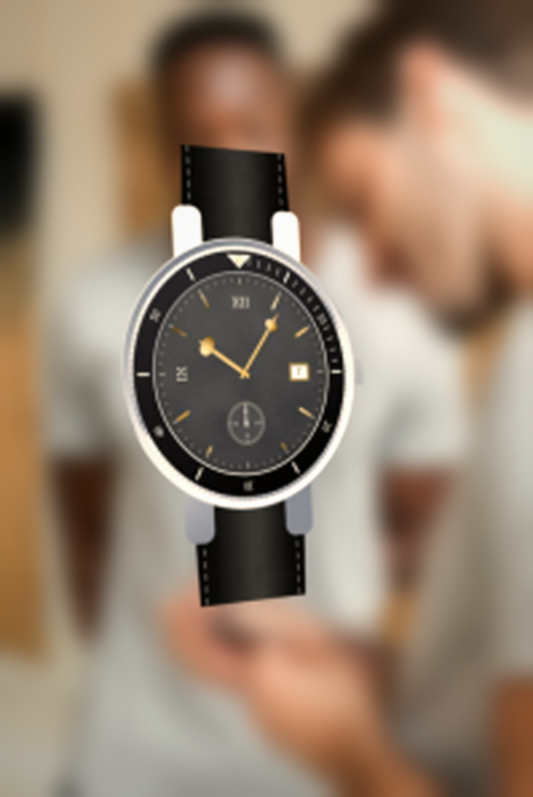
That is 10.06
